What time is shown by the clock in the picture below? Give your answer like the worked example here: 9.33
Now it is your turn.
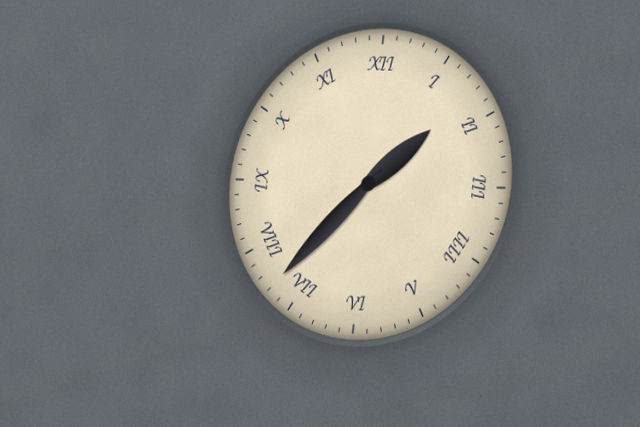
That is 1.37
